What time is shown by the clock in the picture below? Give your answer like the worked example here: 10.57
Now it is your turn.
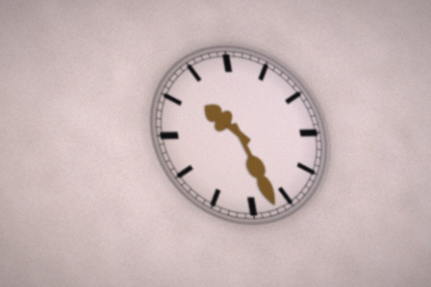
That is 10.27
